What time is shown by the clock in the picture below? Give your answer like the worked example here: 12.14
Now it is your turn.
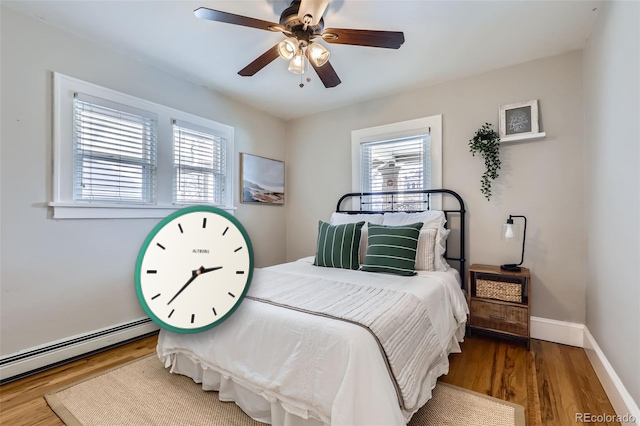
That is 2.37
